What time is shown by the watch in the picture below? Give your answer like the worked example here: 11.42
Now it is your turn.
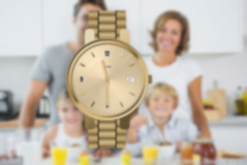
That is 11.30
